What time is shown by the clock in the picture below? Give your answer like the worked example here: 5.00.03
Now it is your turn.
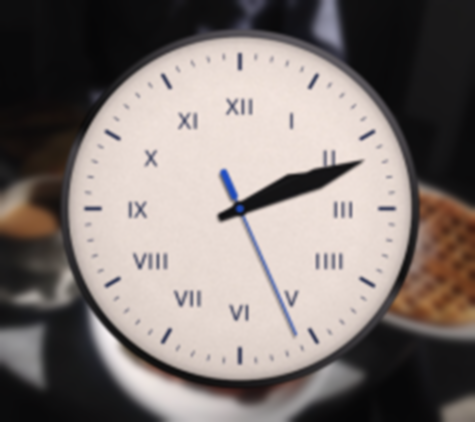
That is 2.11.26
